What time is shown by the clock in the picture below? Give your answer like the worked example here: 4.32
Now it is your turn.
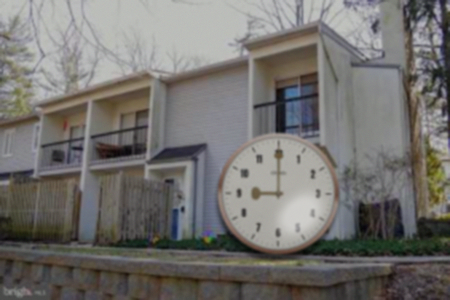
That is 9.00
